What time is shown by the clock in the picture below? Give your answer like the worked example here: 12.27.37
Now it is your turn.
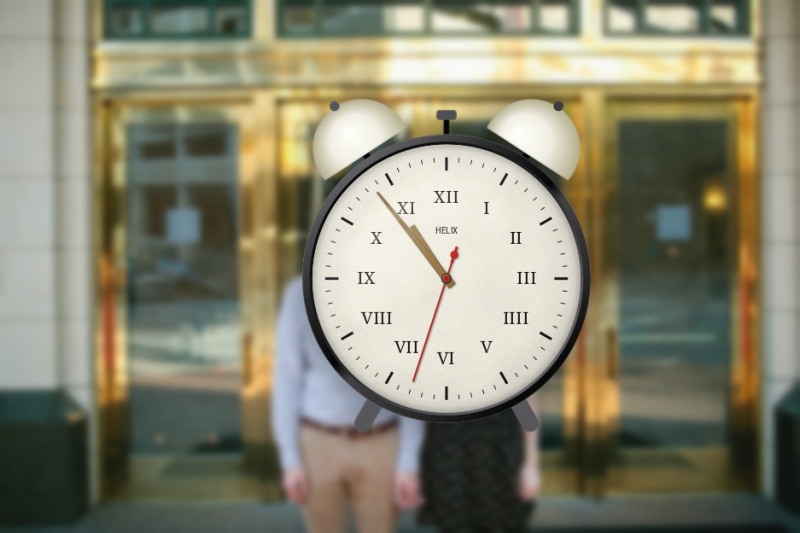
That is 10.53.33
